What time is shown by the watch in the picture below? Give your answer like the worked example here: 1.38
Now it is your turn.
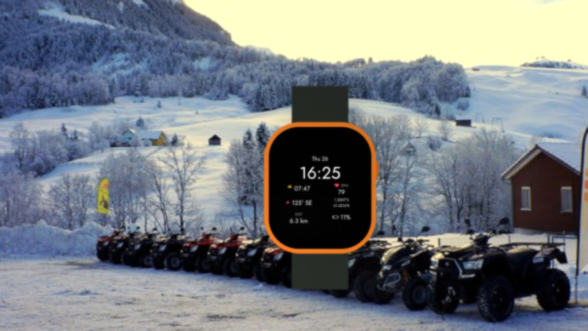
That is 16.25
